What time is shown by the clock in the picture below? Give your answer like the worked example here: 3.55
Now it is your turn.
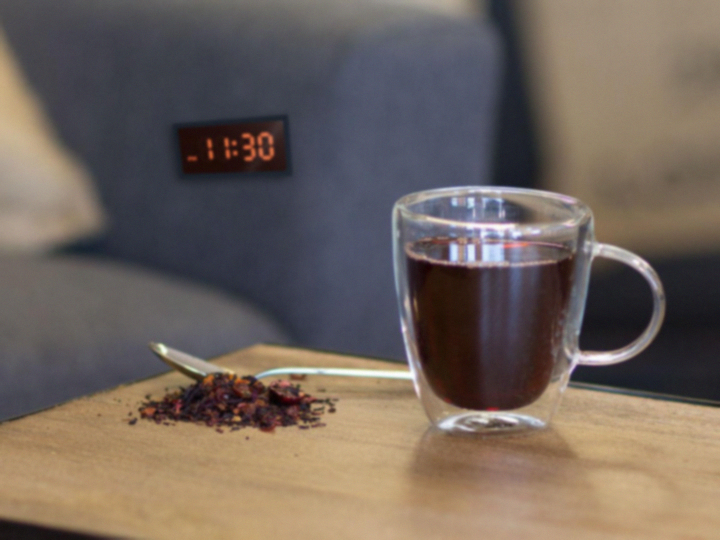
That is 11.30
